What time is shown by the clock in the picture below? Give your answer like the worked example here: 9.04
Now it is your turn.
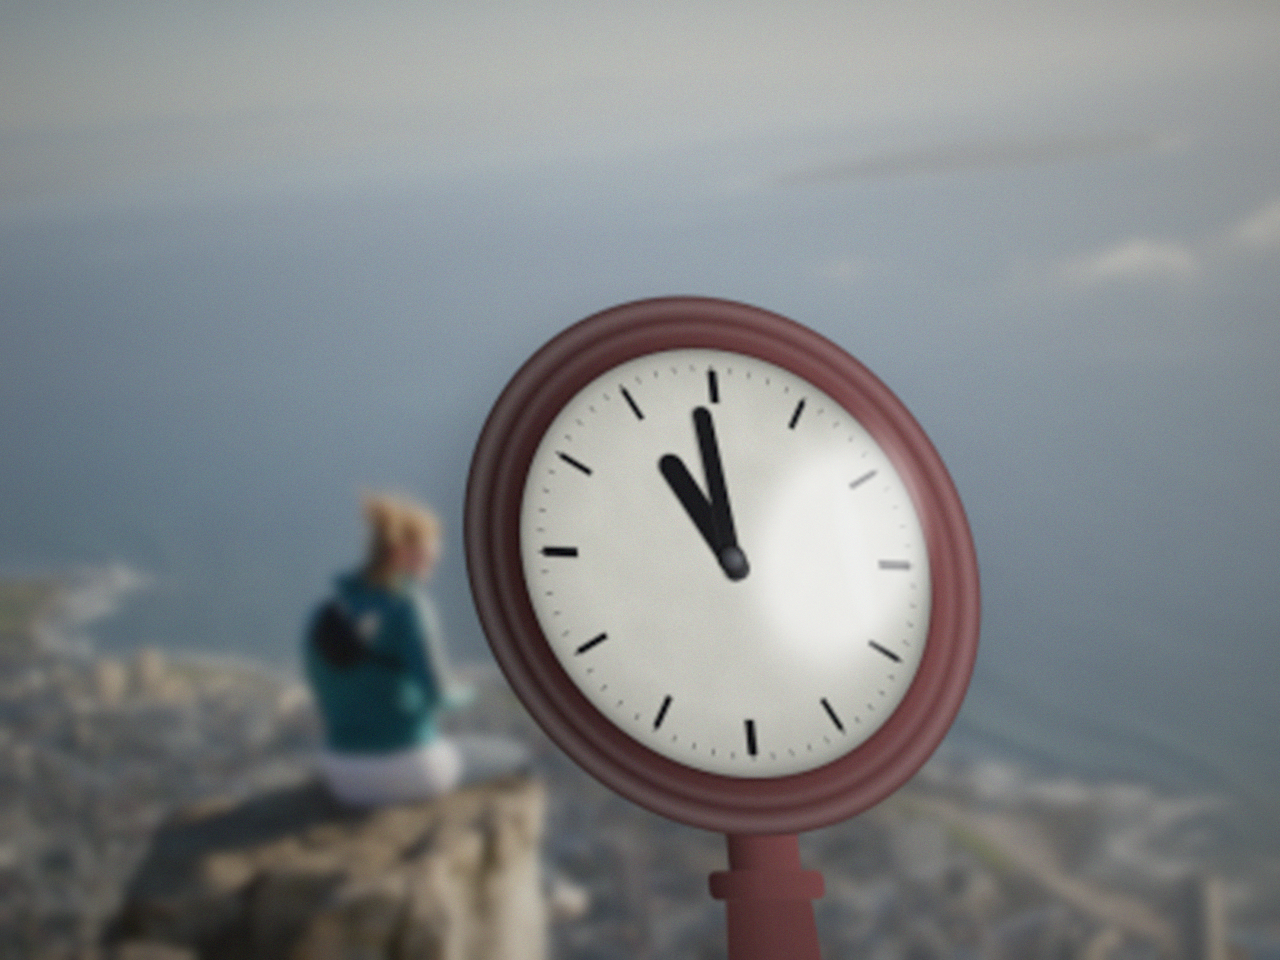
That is 10.59
